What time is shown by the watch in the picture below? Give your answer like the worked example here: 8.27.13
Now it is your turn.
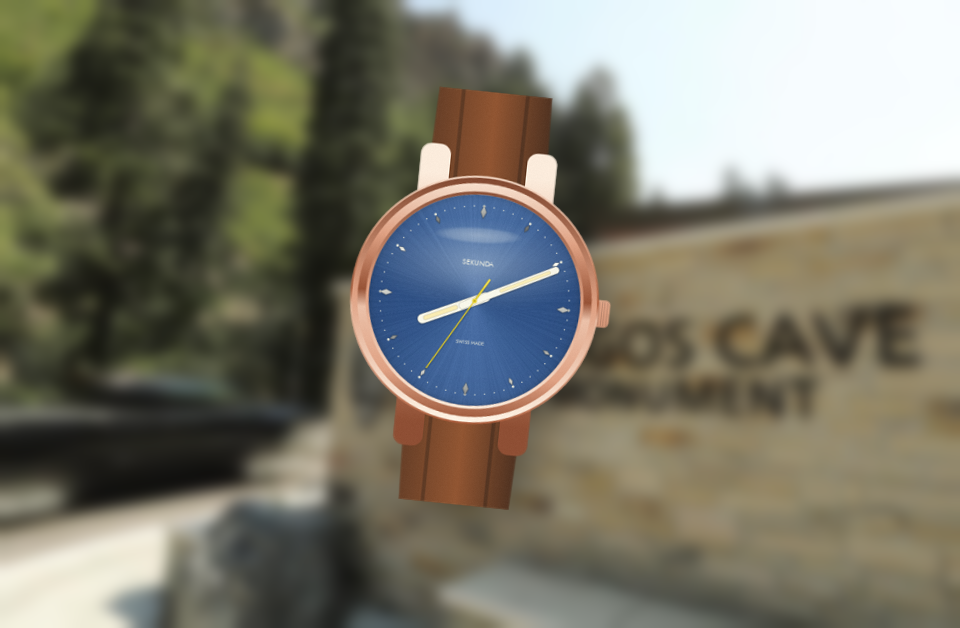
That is 8.10.35
